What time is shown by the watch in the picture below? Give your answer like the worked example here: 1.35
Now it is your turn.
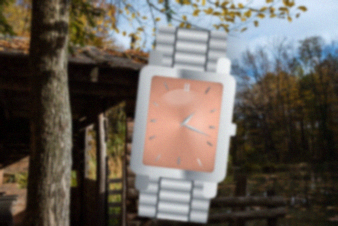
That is 1.18
